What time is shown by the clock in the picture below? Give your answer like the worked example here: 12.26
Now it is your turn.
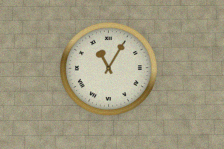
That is 11.05
